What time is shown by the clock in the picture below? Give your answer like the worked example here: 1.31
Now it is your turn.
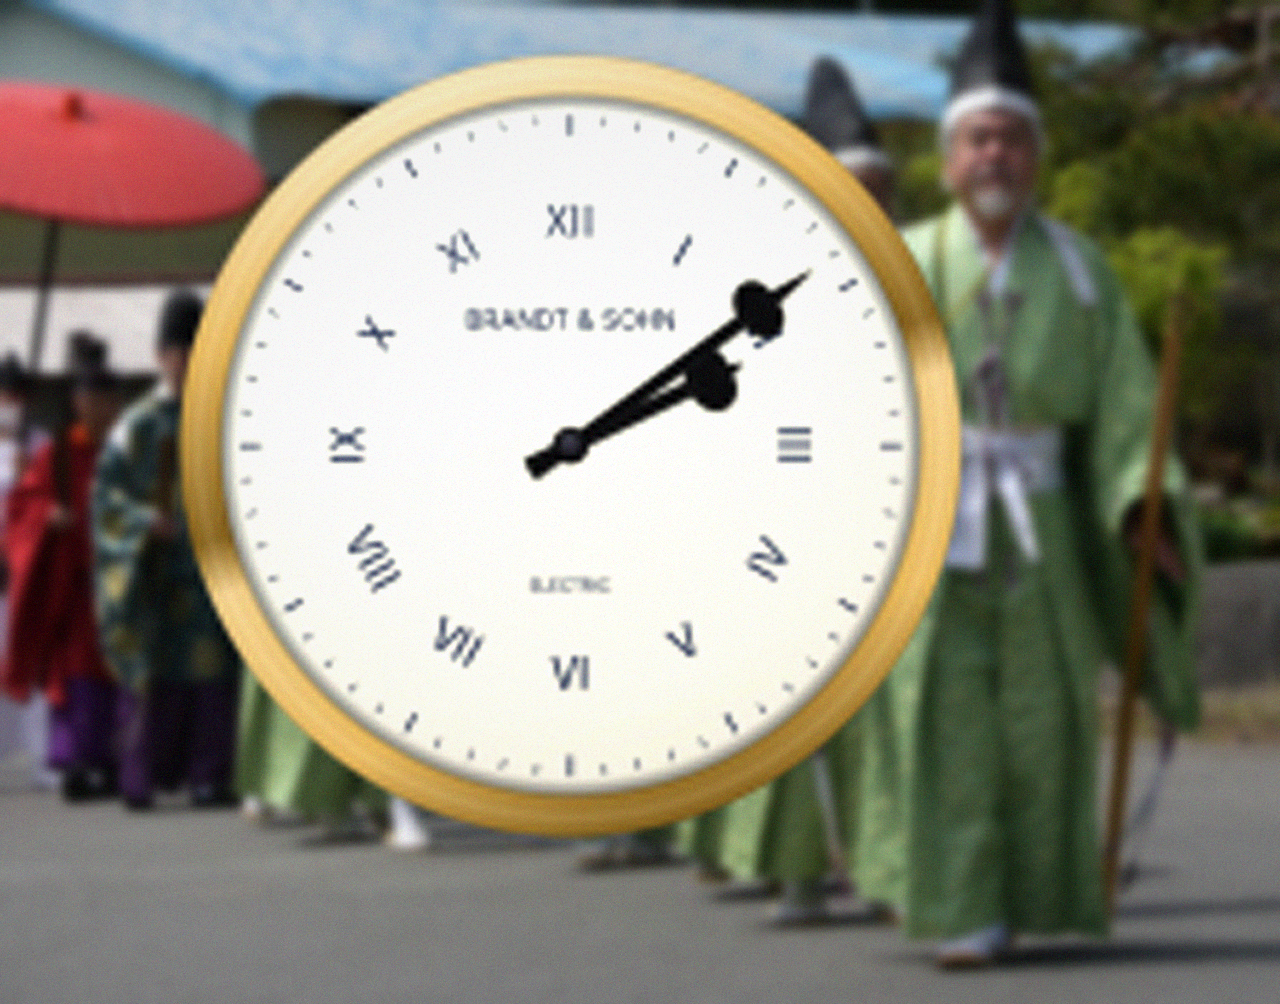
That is 2.09
